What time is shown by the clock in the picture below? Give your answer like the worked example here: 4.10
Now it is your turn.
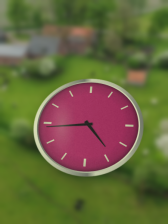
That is 4.44
